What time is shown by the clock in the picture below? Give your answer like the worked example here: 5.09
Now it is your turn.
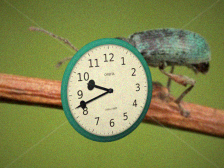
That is 9.42
